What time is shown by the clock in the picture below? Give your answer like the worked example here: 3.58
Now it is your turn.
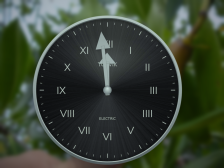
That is 11.59
